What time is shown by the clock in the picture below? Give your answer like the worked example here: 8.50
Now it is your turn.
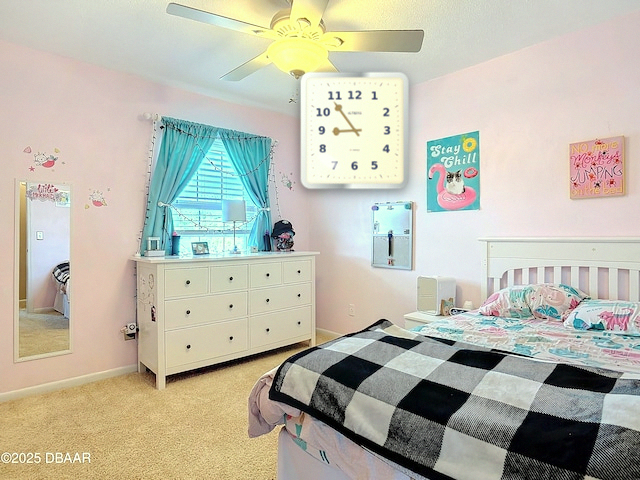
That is 8.54
